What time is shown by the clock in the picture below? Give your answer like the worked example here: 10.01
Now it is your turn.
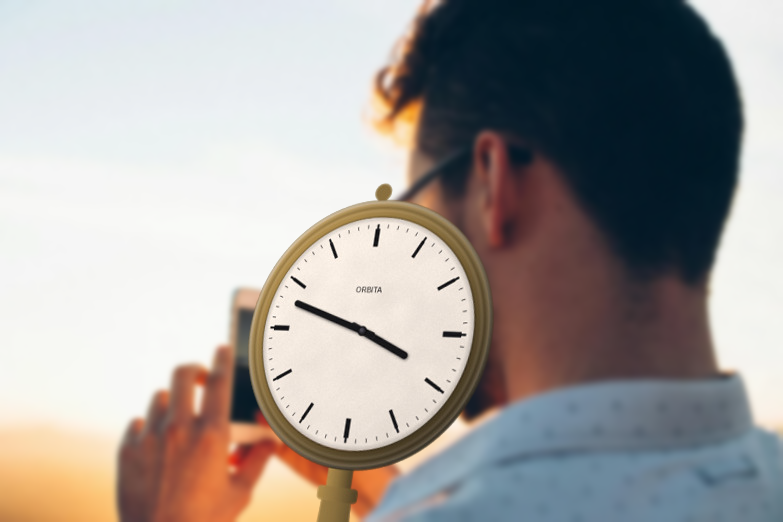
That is 3.48
